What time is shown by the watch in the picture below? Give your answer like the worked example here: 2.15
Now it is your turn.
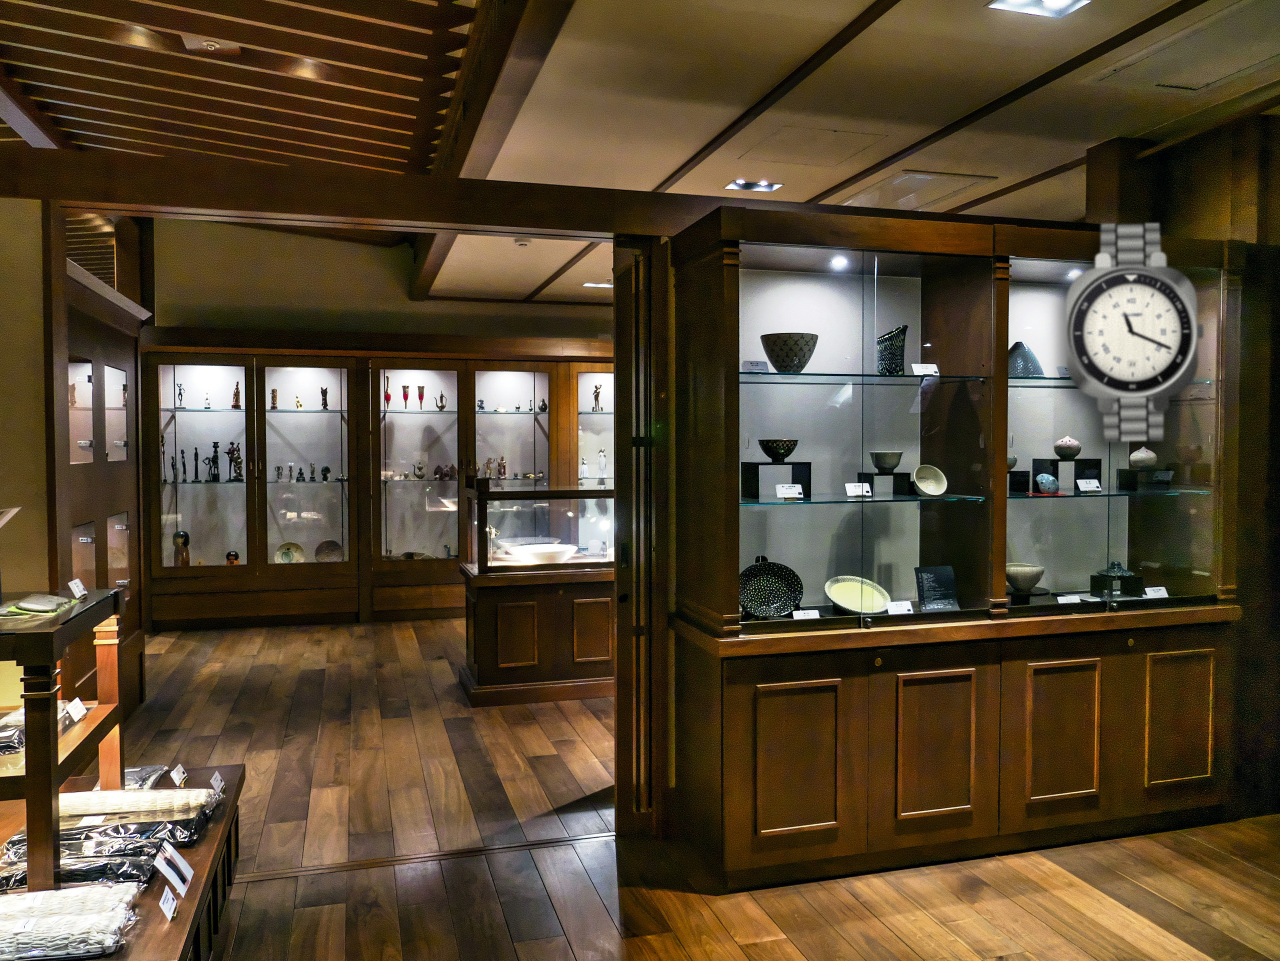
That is 11.19
